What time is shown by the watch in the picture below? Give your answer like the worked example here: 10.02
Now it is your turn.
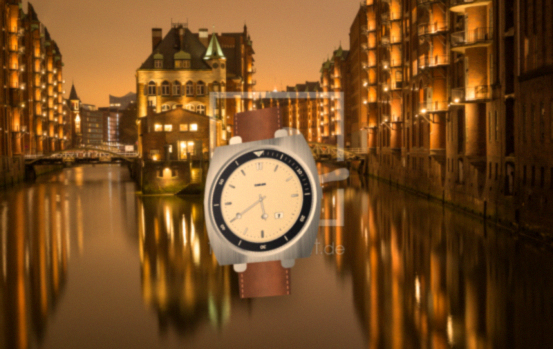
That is 5.40
